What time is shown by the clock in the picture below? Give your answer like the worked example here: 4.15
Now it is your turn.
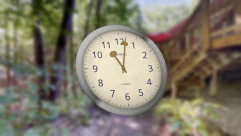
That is 11.02
